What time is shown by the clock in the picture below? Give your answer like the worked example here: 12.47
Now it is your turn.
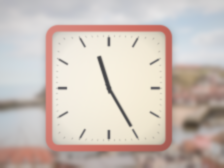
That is 11.25
